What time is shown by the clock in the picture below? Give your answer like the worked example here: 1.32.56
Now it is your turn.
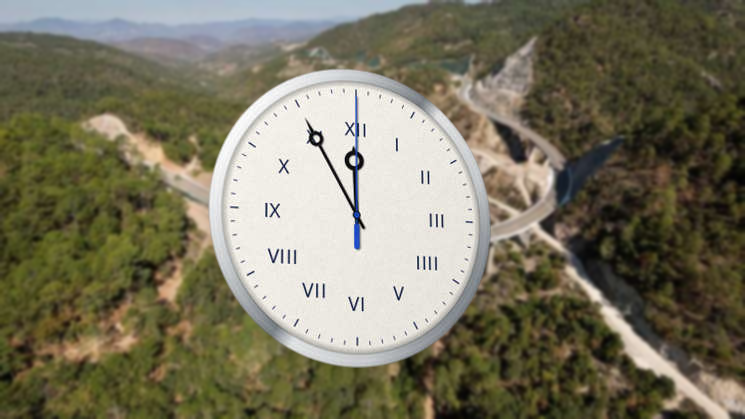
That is 11.55.00
